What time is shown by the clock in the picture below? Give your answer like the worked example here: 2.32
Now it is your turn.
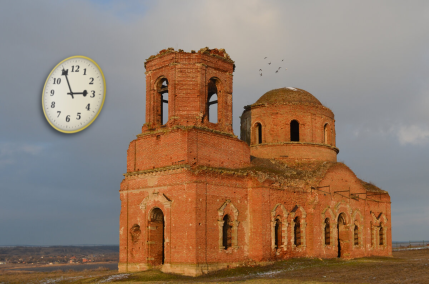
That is 2.55
